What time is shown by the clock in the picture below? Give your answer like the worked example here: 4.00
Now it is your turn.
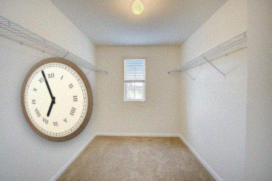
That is 6.57
